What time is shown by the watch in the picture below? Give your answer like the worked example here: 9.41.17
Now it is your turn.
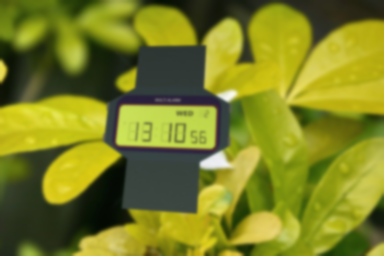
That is 13.10.56
